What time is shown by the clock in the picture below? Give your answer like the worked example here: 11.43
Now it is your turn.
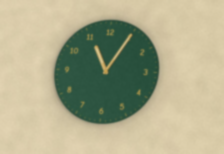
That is 11.05
